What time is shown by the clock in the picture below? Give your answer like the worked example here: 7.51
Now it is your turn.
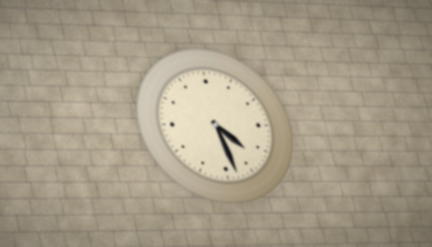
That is 4.28
